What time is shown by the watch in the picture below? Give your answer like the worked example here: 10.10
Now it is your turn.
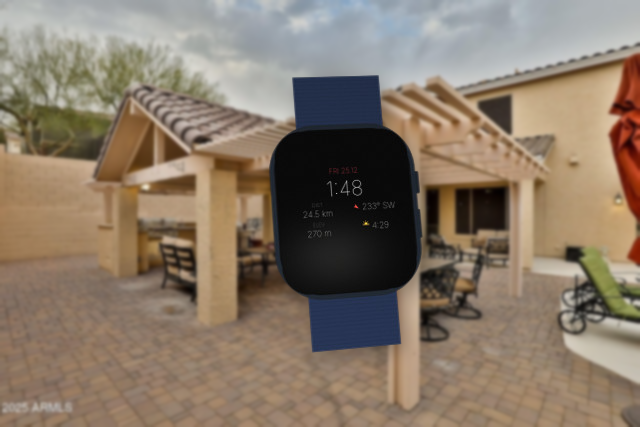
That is 1.48
